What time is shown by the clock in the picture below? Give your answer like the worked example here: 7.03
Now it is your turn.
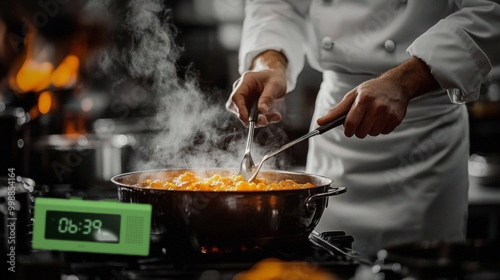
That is 6.39
